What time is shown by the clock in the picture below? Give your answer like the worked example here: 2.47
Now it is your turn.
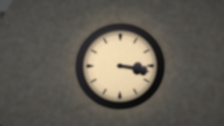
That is 3.17
